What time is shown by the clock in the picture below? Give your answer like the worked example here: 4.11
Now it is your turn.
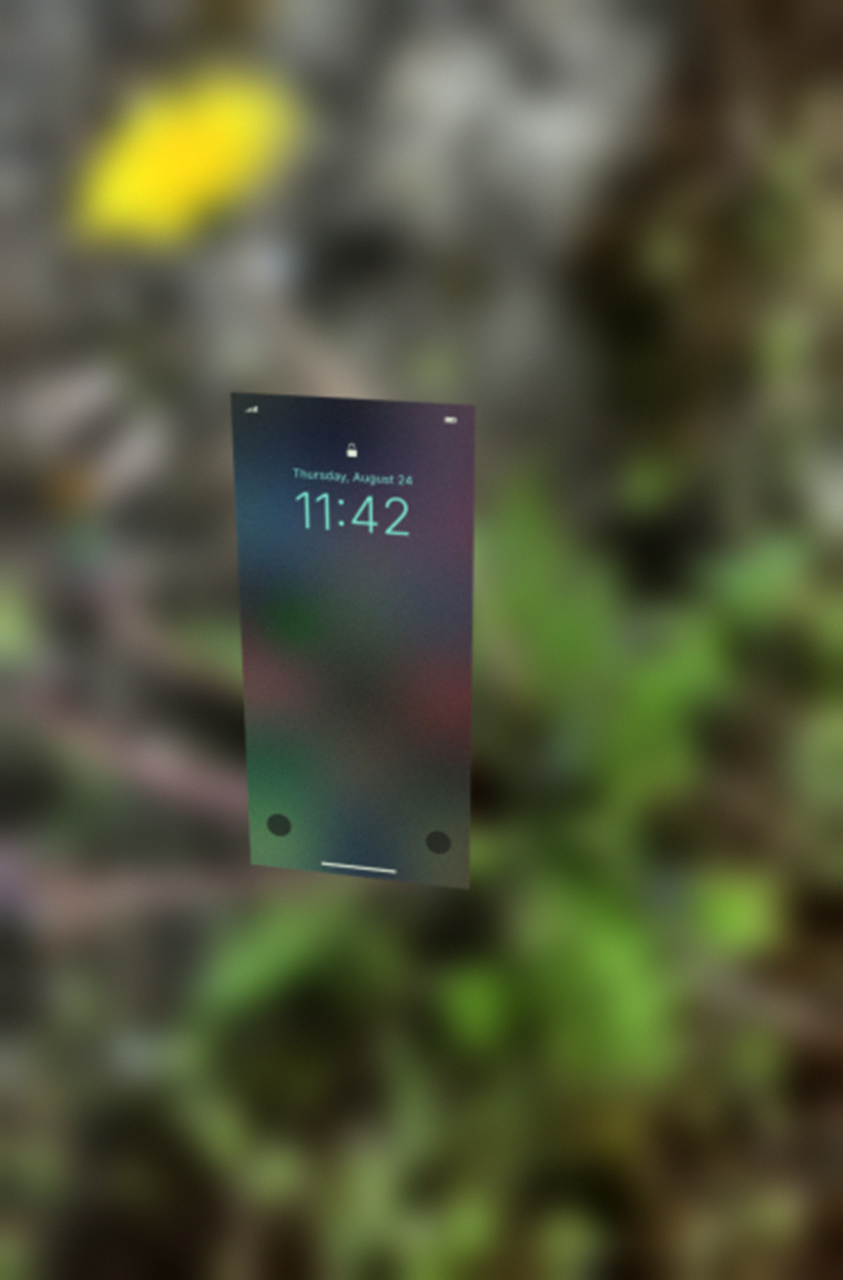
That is 11.42
